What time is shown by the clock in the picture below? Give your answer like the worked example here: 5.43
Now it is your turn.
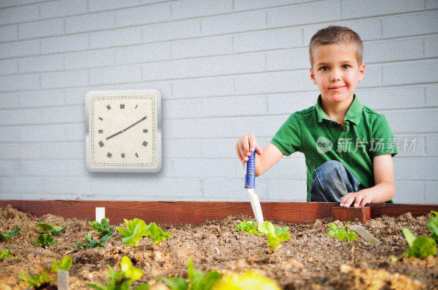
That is 8.10
